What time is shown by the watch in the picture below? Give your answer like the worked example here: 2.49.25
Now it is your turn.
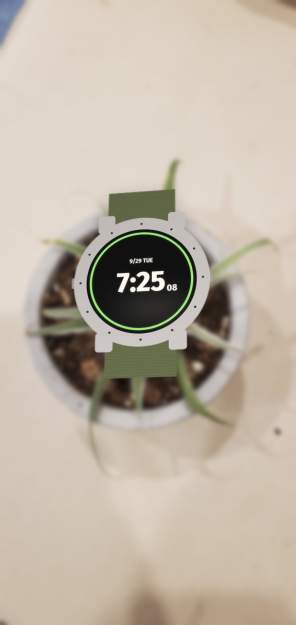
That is 7.25.08
